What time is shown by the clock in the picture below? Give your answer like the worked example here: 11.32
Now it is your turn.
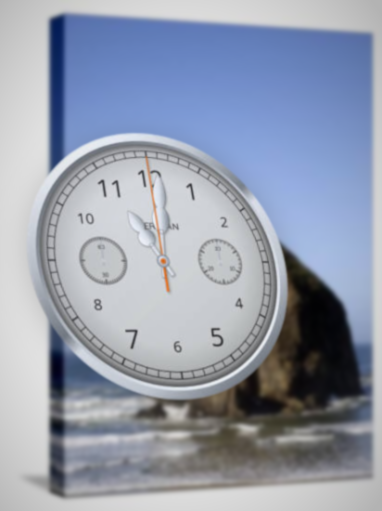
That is 11.01
